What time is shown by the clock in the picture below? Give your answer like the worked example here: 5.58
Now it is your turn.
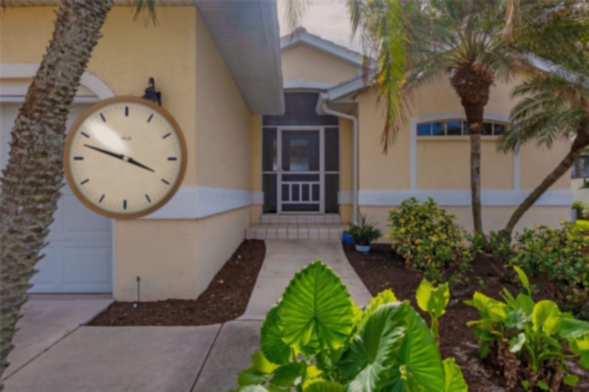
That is 3.48
